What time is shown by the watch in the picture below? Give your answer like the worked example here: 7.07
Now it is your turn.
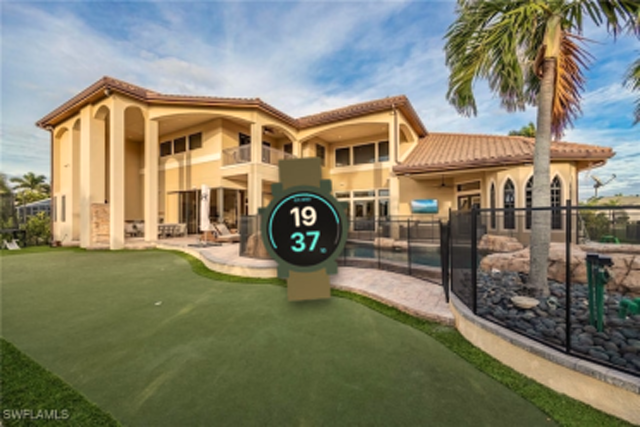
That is 19.37
